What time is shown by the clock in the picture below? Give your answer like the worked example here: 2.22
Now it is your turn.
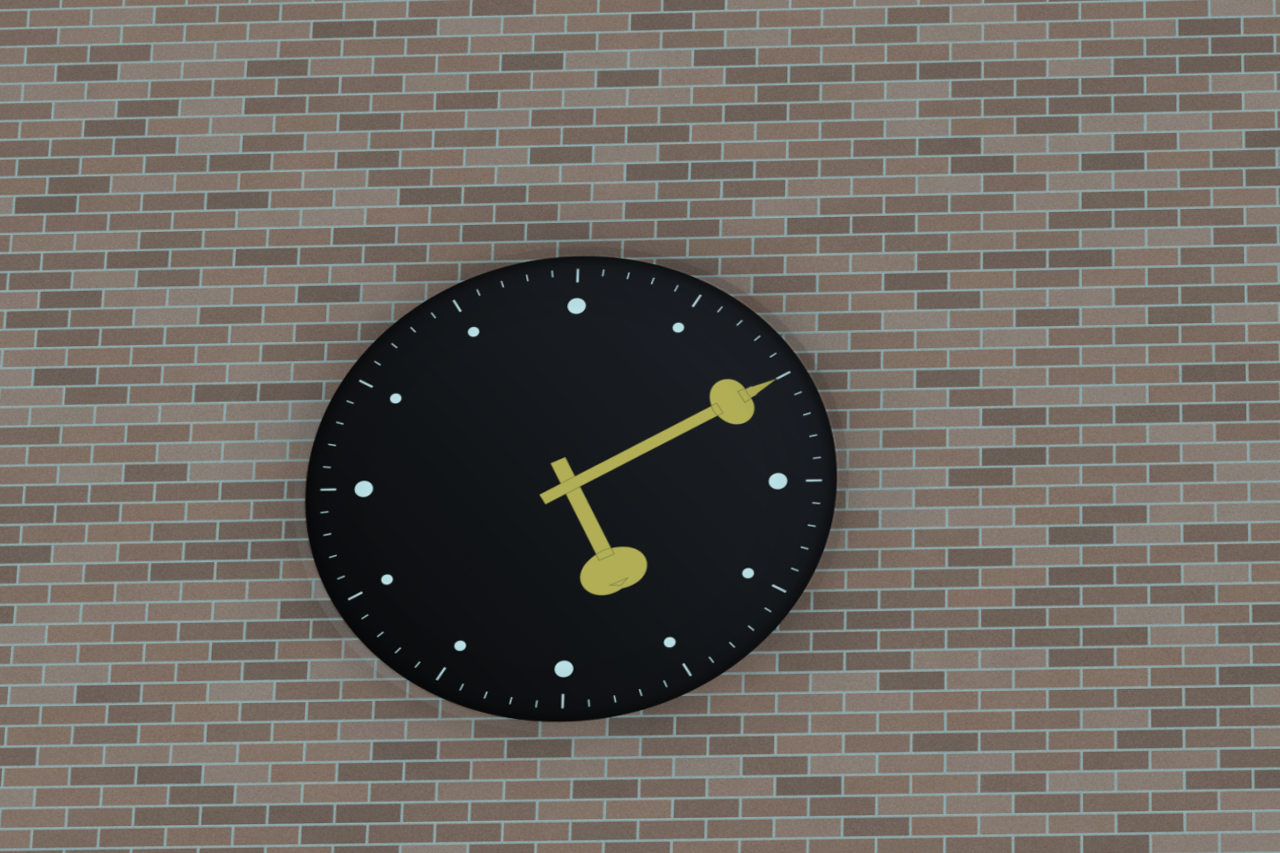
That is 5.10
